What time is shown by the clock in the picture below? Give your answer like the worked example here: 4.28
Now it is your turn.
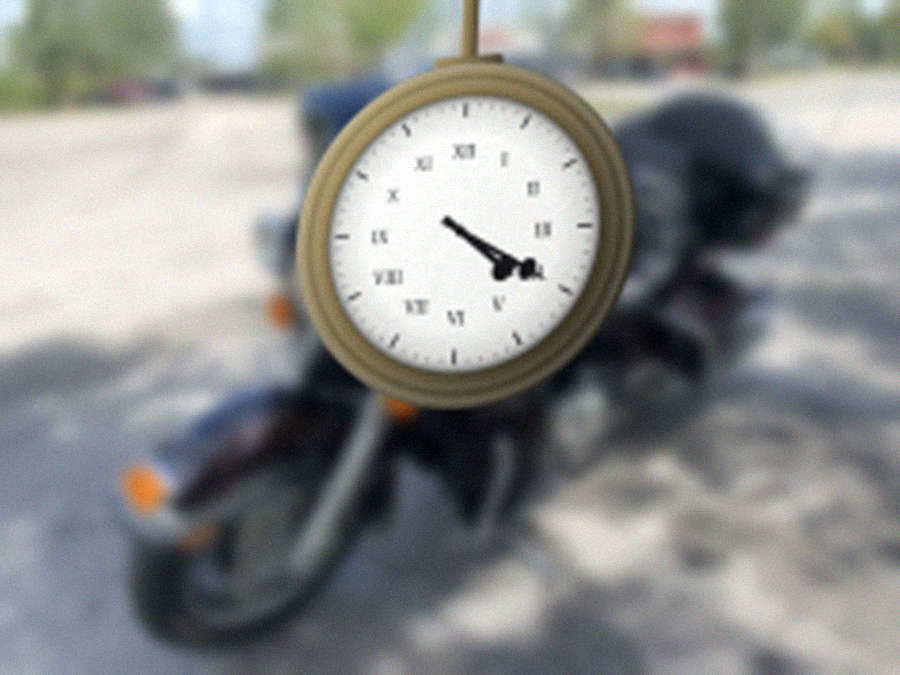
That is 4.20
